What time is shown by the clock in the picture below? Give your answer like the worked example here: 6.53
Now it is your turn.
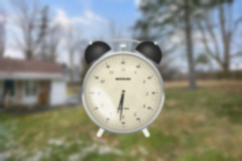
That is 6.31
